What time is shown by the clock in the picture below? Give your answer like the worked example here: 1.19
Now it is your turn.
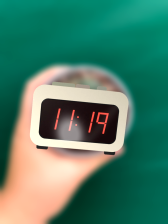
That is 11.19
